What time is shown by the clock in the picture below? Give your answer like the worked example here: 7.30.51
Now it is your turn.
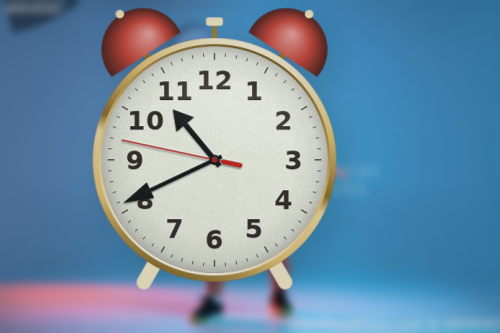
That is 10.40.47
